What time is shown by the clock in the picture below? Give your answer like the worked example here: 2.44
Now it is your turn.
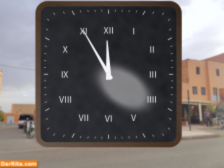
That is 11.55
